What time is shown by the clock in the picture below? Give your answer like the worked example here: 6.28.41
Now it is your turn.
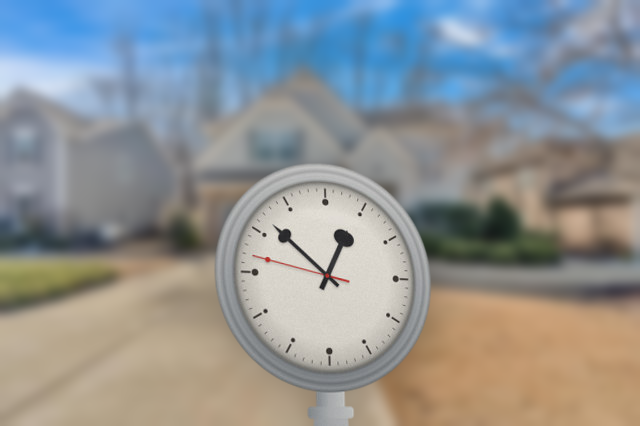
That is 12.51.47
